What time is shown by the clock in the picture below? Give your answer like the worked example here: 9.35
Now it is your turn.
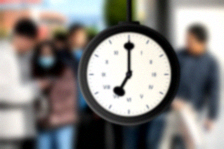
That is 7.00
